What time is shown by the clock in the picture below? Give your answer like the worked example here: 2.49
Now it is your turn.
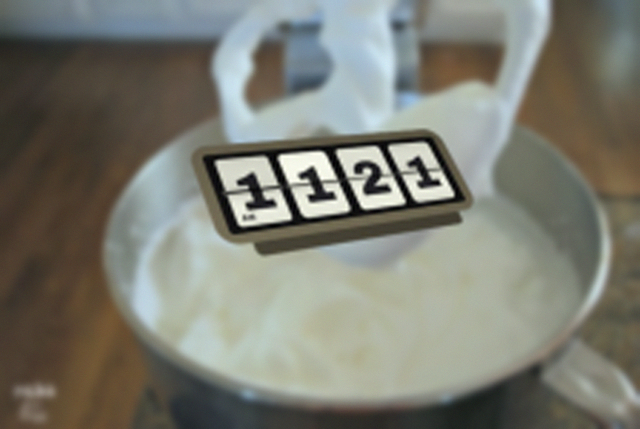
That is 11.21
